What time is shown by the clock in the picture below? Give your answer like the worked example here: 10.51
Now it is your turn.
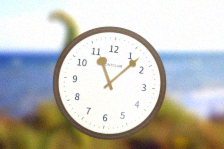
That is 11.07
